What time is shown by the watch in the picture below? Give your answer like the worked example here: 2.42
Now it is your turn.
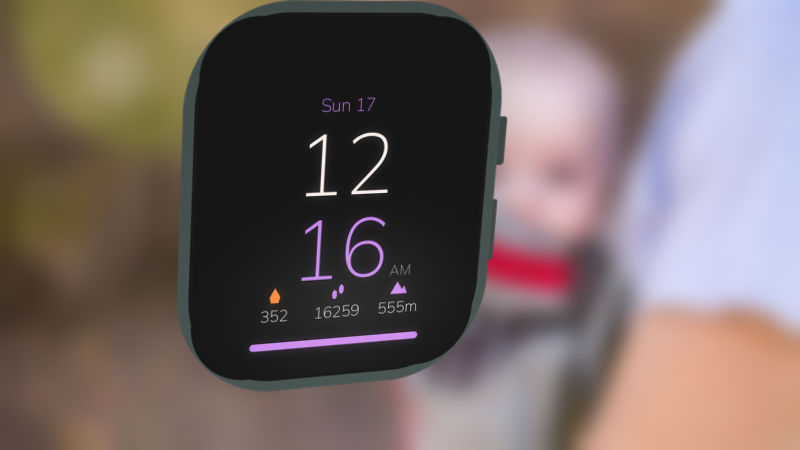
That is 12.16
